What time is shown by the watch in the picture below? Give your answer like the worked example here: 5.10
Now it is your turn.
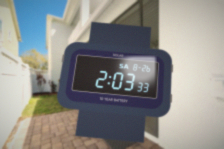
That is 2.03
